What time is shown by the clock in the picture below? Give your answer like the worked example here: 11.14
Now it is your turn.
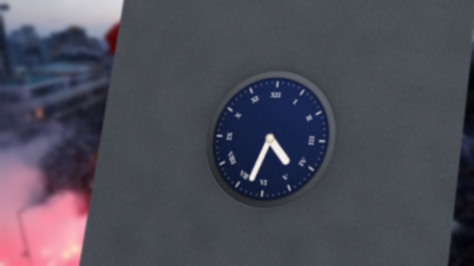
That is 4.33
